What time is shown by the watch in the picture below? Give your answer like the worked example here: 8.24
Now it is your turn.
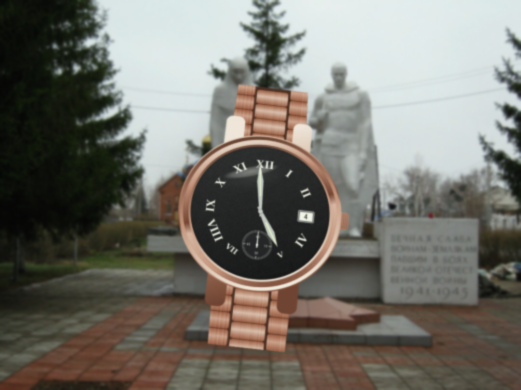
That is 4.59
